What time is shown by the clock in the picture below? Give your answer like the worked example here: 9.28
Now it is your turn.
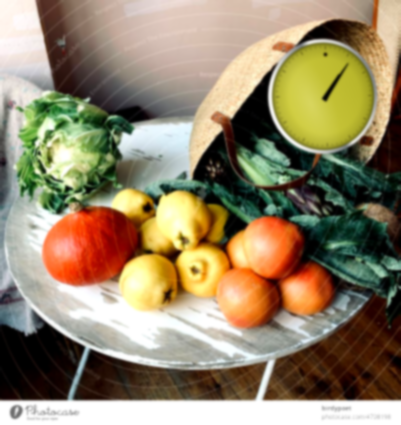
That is 1.06
